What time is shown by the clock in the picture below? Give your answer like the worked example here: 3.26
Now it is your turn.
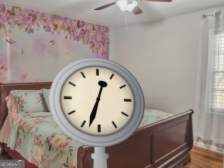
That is 12.33
